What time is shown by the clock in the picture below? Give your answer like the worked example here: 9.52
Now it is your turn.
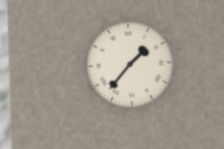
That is 1.37
